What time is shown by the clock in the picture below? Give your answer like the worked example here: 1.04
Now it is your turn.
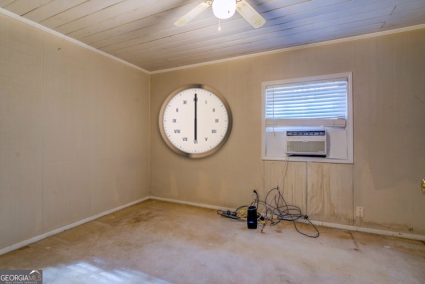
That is 6.00
